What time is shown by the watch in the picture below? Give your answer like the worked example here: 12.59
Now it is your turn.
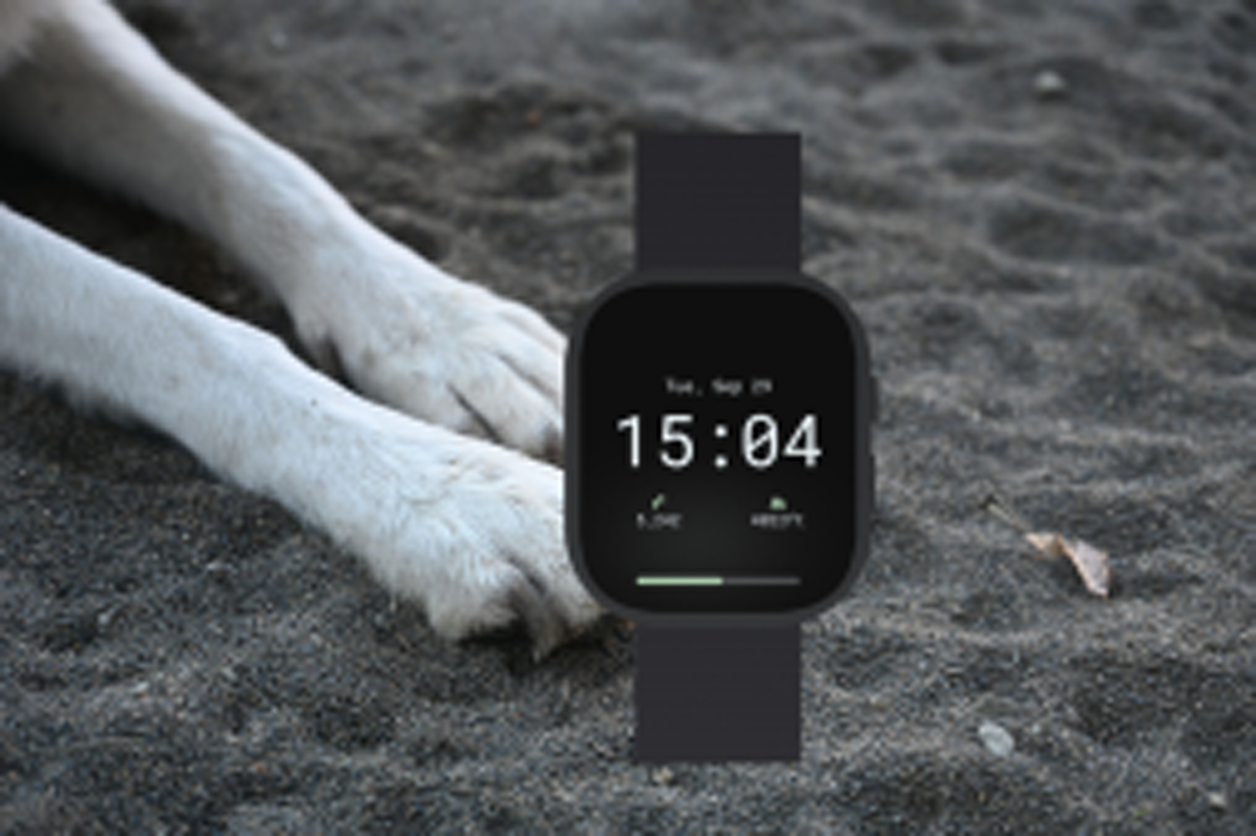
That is 15.04
